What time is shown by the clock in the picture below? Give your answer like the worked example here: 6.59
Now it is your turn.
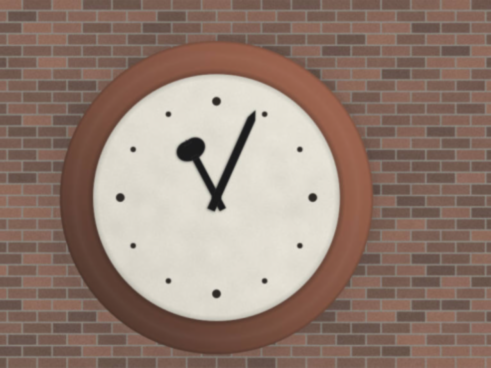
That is 11.04
